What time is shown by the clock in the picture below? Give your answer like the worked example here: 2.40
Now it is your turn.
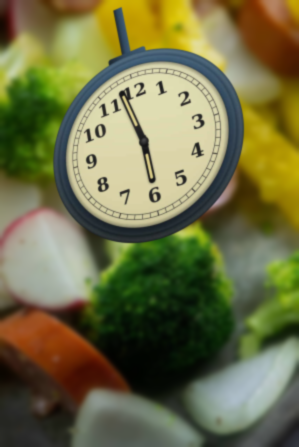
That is 5.58
